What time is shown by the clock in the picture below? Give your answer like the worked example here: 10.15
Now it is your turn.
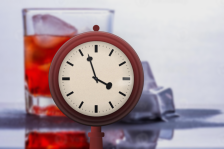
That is 3.57
